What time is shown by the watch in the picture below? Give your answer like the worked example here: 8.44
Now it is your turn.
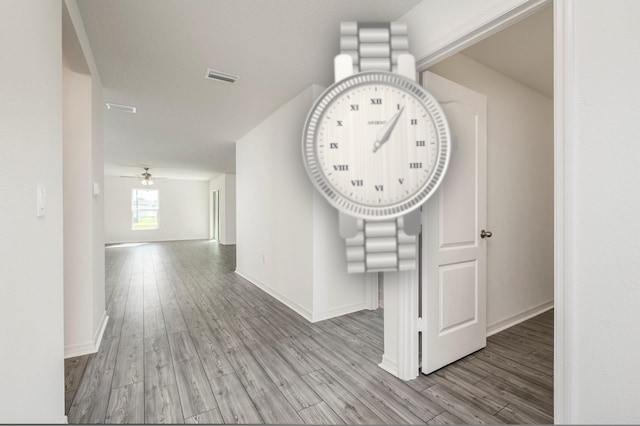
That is 1.06
